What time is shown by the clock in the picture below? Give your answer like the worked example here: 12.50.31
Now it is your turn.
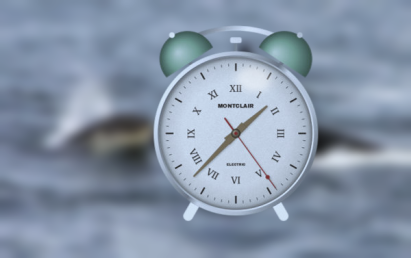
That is 1.37.24
